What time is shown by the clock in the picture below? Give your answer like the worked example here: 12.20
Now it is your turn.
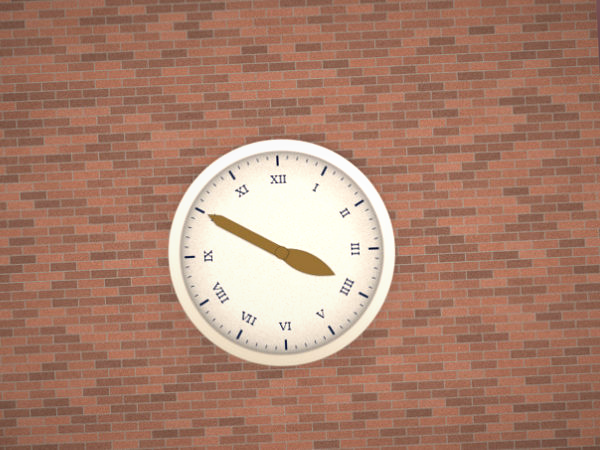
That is 3.50
